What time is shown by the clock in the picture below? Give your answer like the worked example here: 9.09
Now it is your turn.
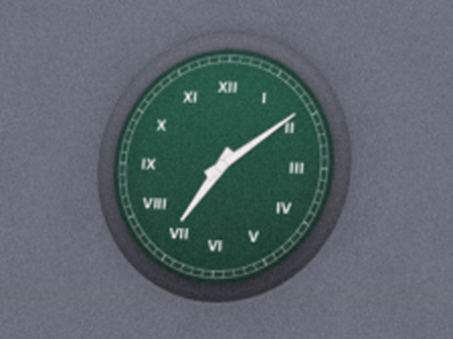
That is 7.09
